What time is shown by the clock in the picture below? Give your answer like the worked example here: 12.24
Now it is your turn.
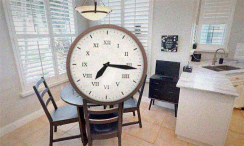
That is 7.16
